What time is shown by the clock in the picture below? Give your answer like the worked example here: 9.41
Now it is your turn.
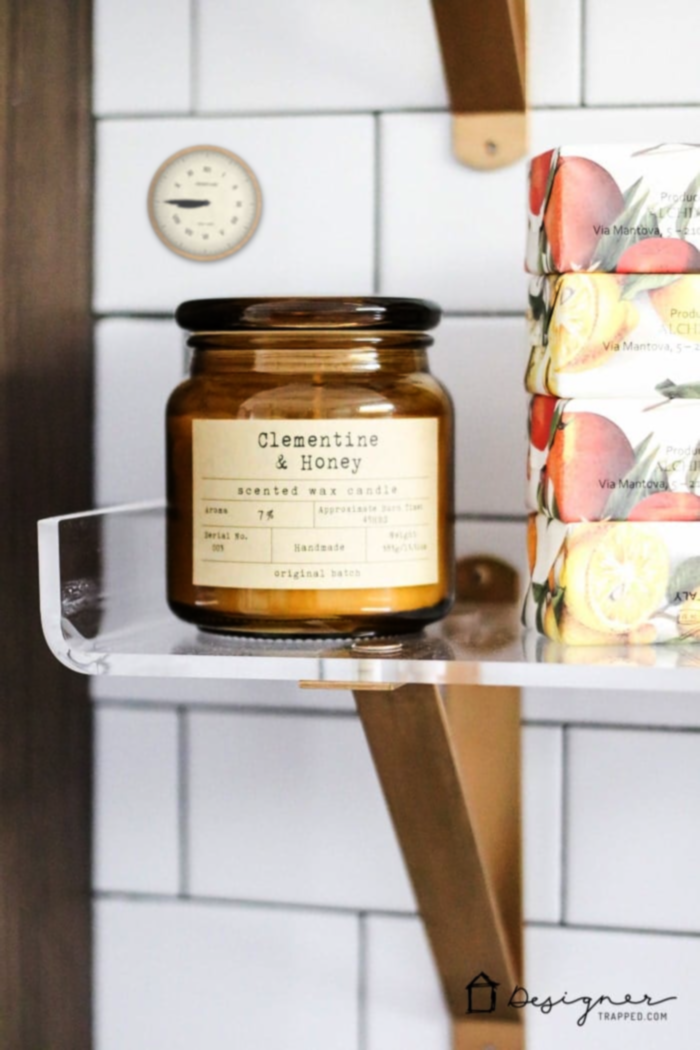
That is 8.45
